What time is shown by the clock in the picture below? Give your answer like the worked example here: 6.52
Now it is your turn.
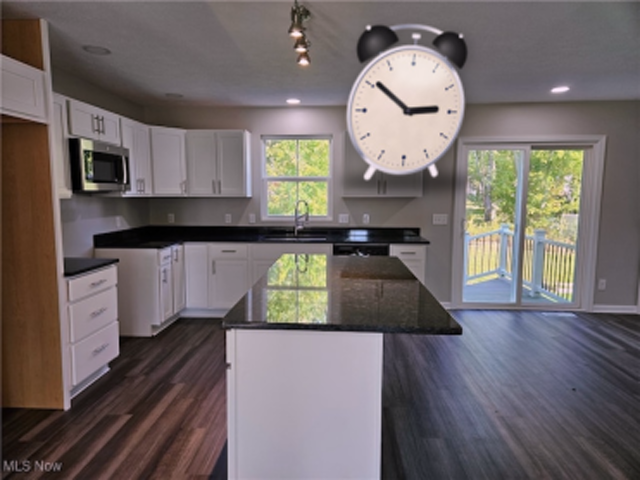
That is 2.51
